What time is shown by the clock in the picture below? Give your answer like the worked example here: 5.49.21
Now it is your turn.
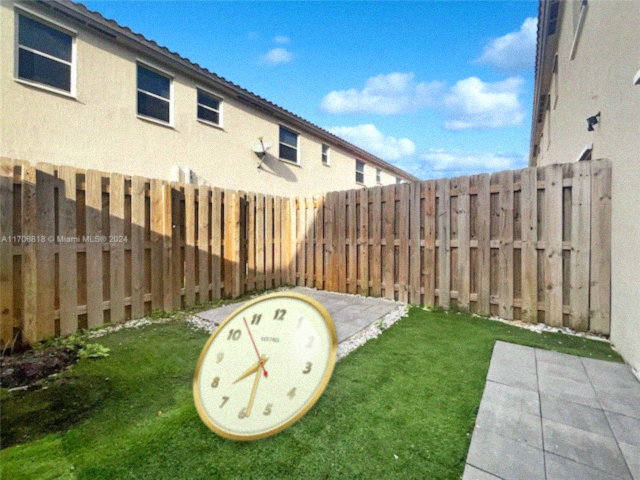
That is 7.28.53
